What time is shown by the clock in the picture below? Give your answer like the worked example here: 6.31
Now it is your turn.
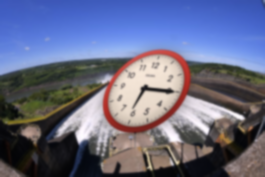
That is 6.15
